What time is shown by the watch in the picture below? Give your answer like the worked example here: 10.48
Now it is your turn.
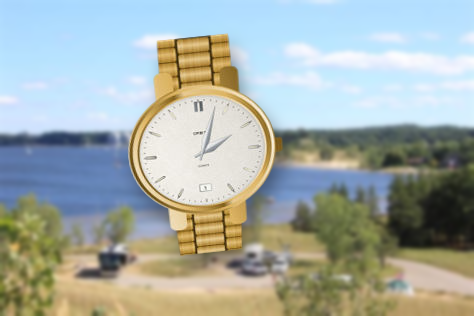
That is 2.03
